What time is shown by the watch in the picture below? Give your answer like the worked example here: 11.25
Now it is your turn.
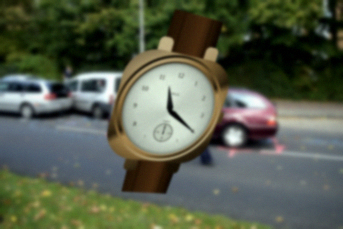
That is 11.20
